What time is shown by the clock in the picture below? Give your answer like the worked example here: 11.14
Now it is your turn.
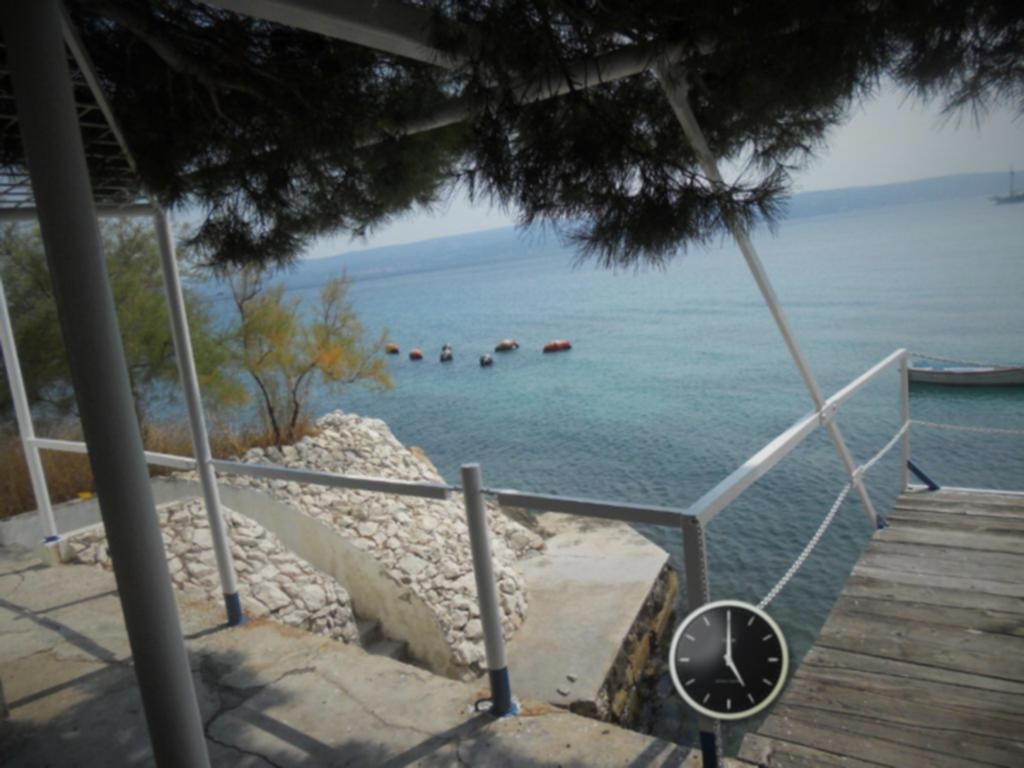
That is 5.00
